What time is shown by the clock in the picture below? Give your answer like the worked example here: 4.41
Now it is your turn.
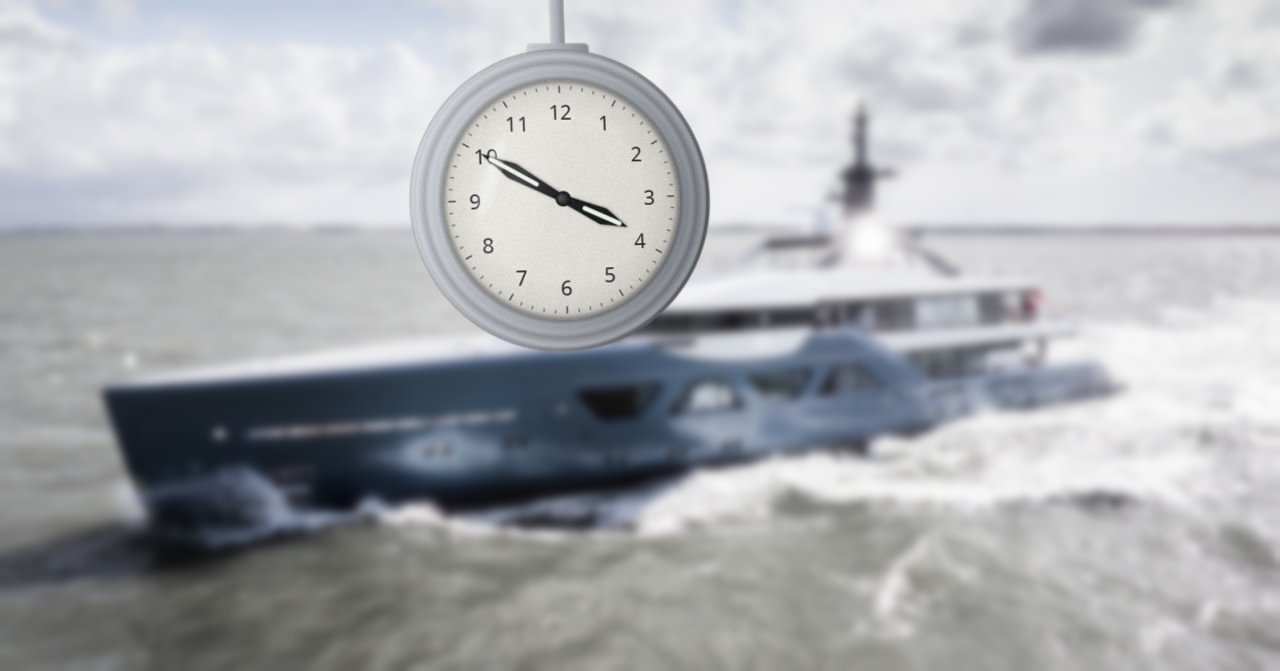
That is 3.50
